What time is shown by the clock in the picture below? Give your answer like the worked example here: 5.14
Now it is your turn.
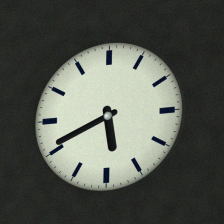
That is 5.41
